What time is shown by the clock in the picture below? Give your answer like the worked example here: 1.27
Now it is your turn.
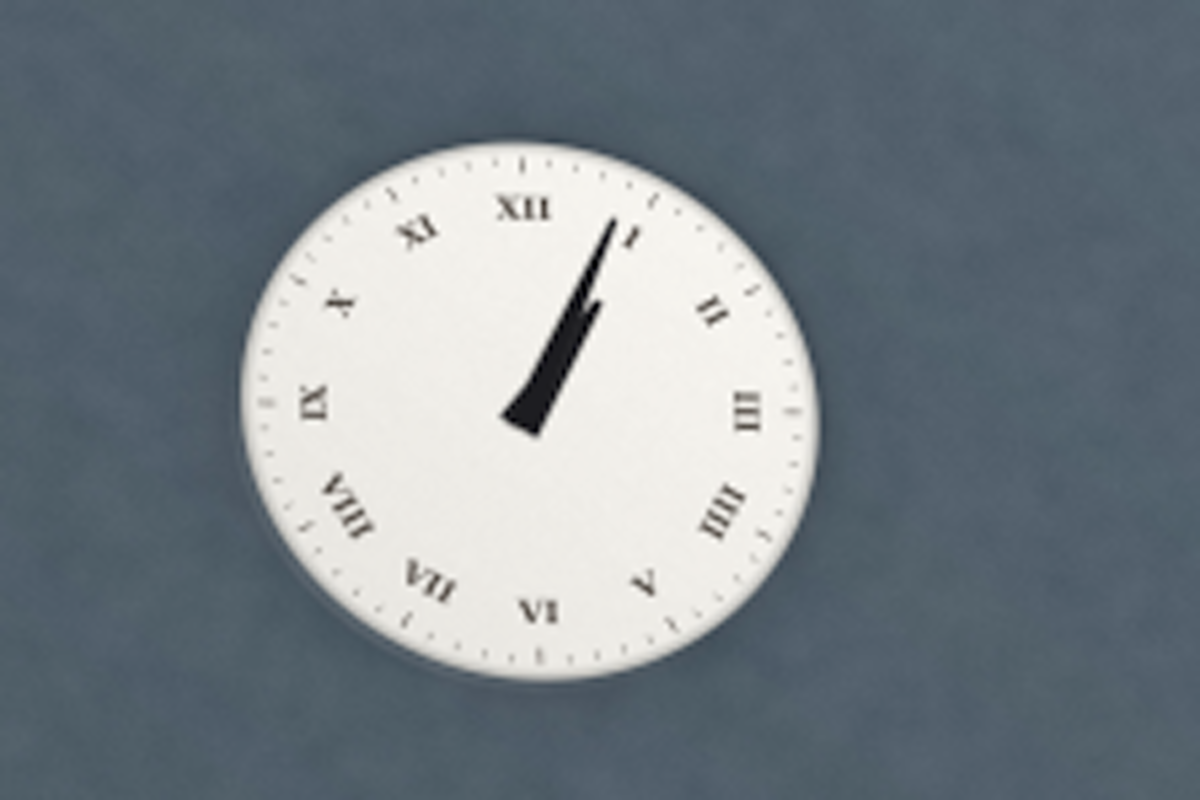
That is 1.04
